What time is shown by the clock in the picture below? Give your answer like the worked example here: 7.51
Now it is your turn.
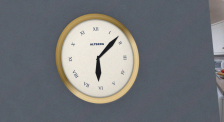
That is 6.08
